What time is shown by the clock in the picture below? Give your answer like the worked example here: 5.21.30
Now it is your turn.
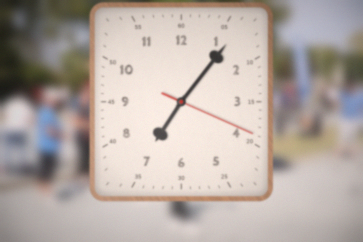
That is 7.06.19
